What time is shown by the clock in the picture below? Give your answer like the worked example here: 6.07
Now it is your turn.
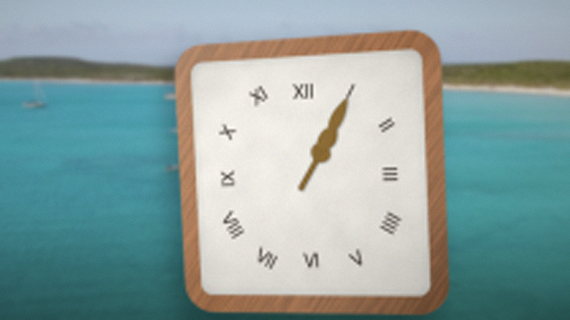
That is 1.05
